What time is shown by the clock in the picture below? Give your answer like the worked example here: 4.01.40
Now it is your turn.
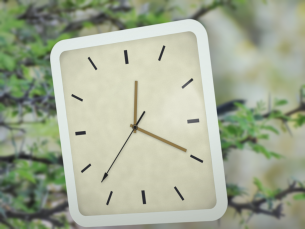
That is 12.19.37
